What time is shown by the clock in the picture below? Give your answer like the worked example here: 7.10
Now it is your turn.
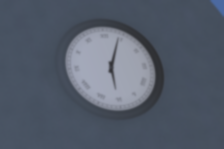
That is 6.04
